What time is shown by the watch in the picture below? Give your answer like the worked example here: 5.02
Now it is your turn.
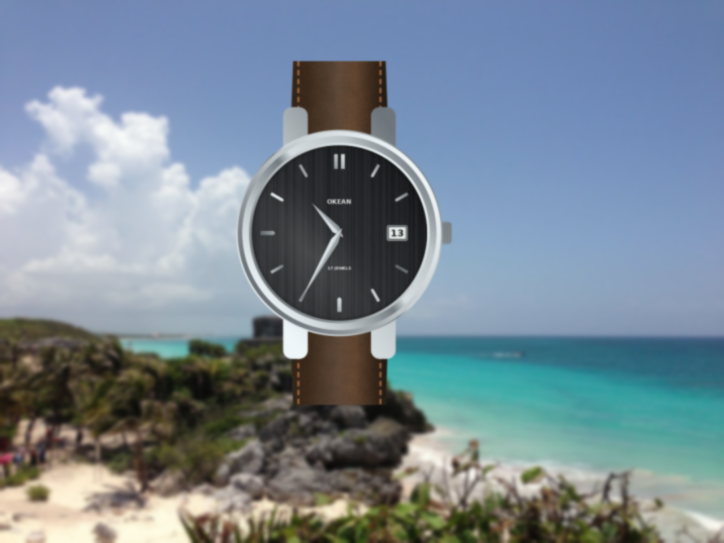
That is 10.35
